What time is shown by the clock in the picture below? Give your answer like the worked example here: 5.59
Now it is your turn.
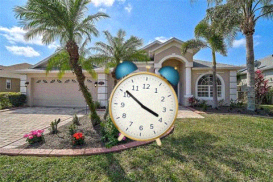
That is 3.51
